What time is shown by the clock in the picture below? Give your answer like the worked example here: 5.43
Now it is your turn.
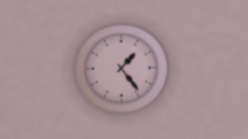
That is 1.24
